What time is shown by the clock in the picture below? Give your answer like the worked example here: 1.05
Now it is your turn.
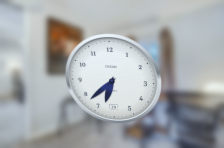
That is 6.38
